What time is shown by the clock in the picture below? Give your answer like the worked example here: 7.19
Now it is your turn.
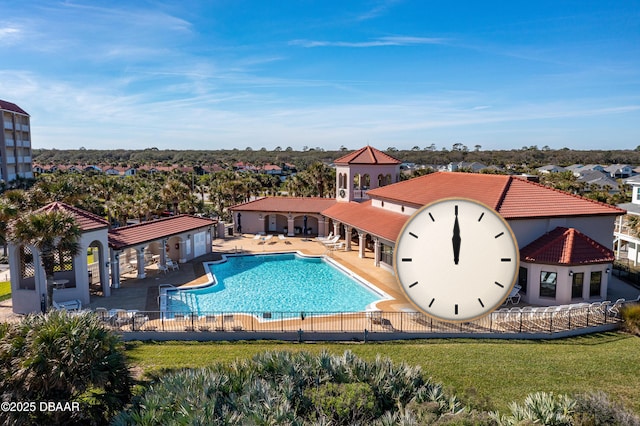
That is 12.00
